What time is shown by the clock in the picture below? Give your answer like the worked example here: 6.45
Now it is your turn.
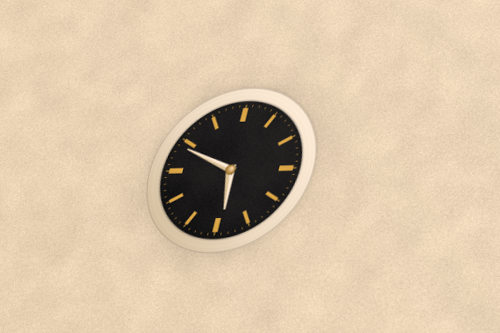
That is 5.49
